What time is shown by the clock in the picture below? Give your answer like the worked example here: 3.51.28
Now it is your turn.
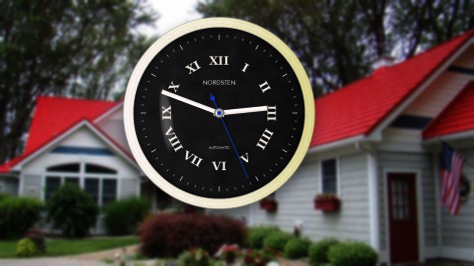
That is 2.48.26
